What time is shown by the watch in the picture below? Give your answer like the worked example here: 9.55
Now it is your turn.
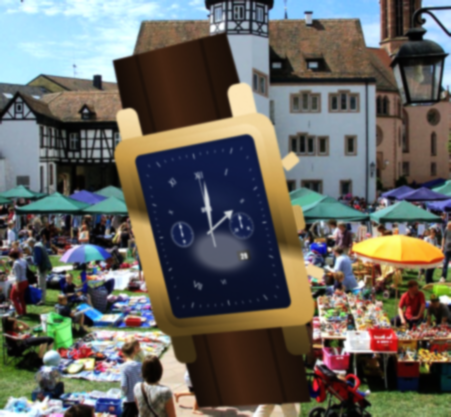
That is 2.01
